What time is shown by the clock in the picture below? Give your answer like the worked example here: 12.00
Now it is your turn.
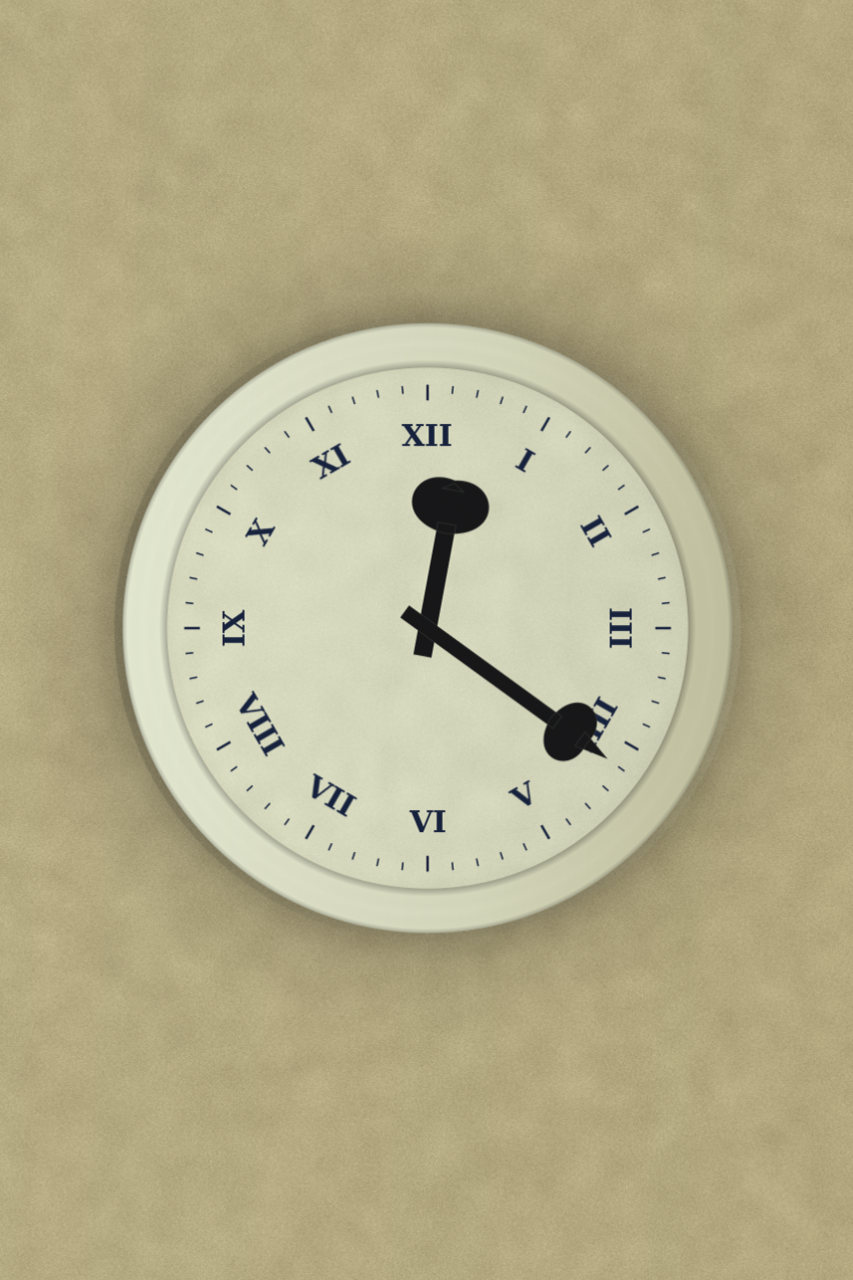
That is 12.21
